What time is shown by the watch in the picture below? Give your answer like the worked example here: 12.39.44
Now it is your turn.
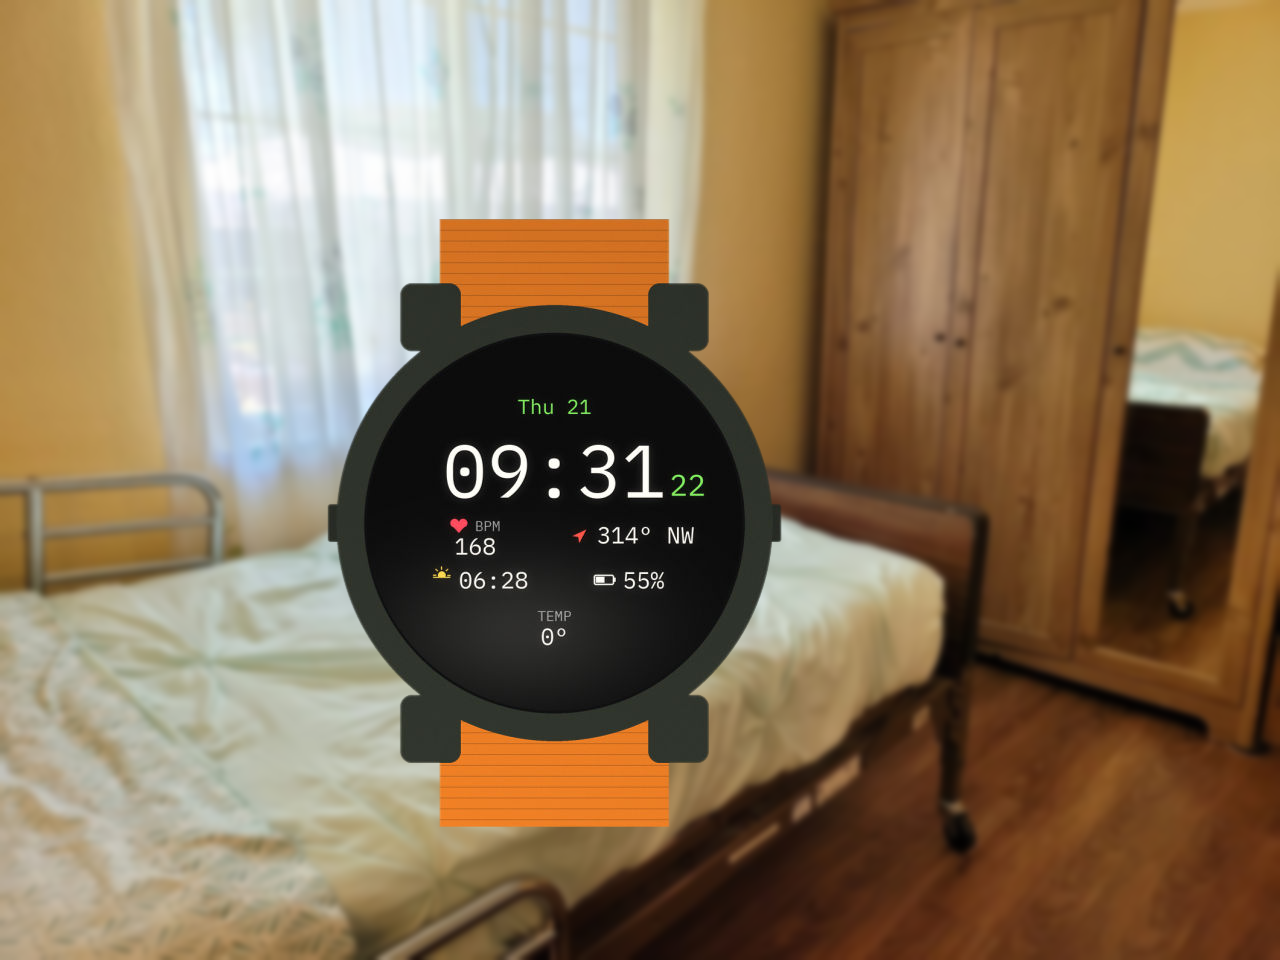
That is 9.31.22
